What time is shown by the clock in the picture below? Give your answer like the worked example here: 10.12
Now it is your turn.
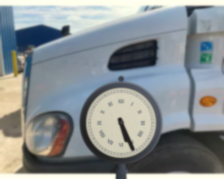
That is 5.26
